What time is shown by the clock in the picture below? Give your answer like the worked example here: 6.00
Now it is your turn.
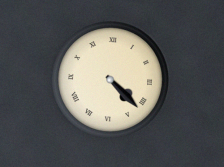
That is 4.22
